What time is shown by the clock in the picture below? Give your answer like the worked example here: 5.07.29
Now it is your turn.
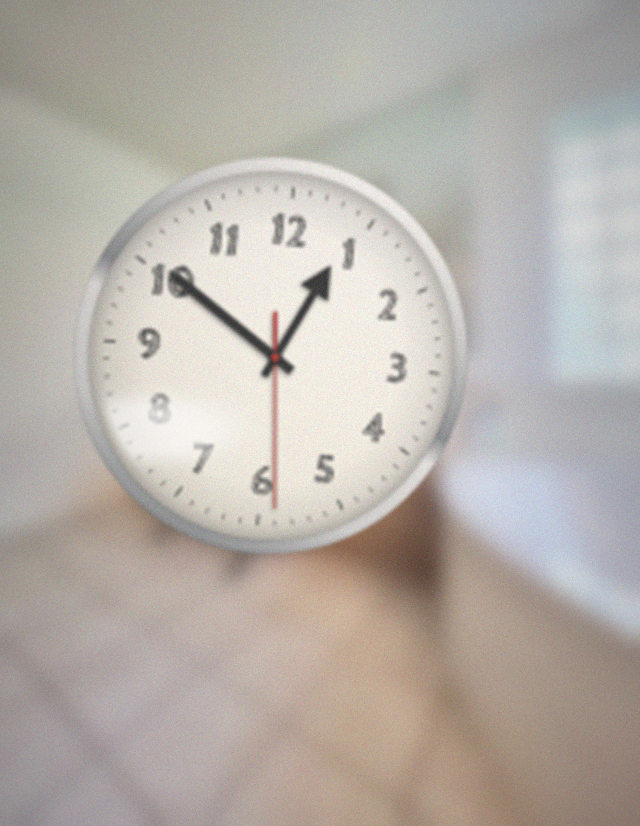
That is 12.50.29
